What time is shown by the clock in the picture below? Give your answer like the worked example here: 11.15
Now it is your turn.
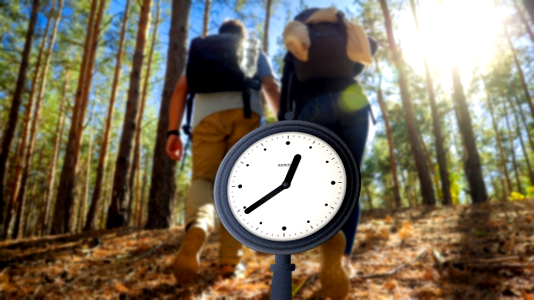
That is 12.39
